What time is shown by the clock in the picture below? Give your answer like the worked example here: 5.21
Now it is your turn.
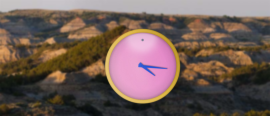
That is 4.16
